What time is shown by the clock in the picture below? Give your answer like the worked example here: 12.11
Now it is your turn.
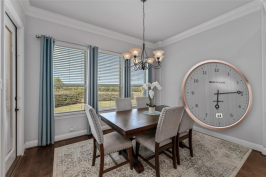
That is 6.14
